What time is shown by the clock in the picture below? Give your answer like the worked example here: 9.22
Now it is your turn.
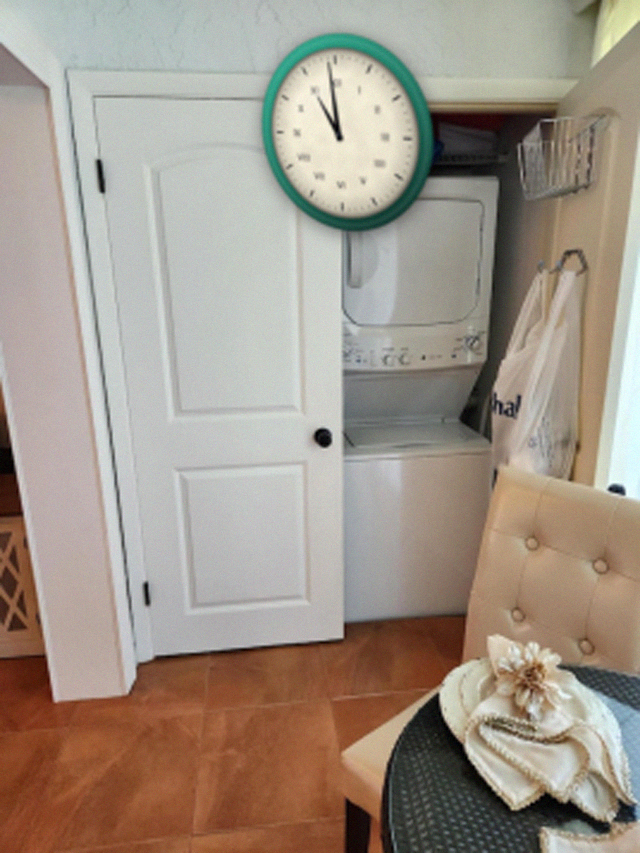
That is 10.59
